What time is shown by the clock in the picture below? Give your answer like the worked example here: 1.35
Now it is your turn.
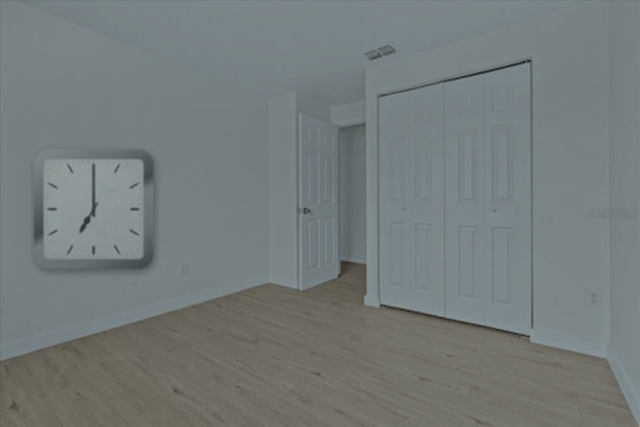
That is 7.00
